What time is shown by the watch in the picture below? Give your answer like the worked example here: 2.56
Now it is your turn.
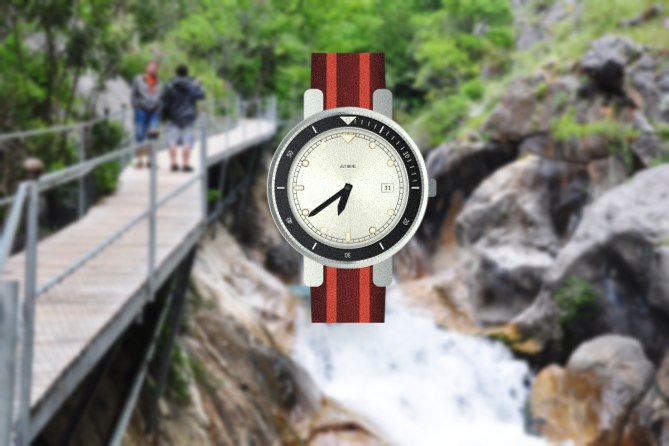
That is 6.39
